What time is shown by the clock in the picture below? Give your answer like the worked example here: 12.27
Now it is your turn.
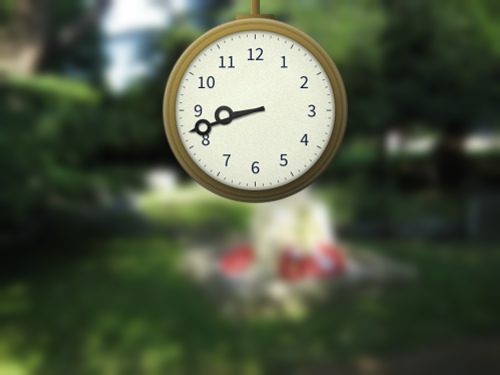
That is 8.42
